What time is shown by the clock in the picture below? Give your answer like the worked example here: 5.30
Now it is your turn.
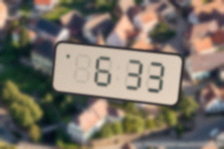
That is 6.33
